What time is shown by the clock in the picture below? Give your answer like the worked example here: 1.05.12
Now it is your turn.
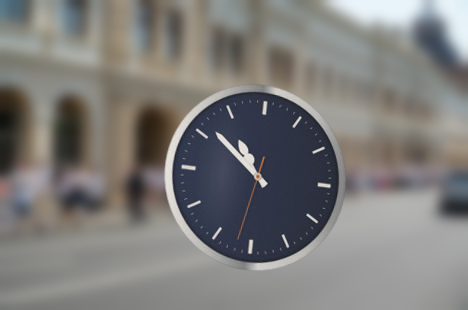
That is 10.51.32
